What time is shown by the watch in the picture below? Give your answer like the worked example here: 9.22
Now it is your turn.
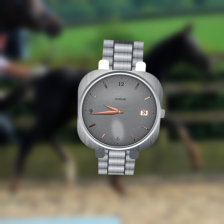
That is 9.44
